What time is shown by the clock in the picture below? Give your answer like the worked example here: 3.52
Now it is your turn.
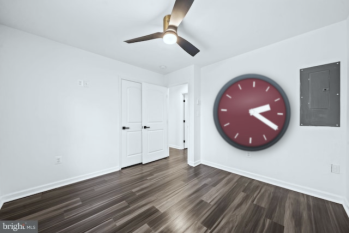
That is 2.20
